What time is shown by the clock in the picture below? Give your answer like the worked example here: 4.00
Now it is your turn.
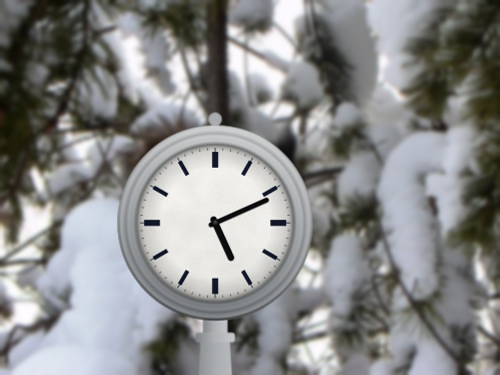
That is 5.11
